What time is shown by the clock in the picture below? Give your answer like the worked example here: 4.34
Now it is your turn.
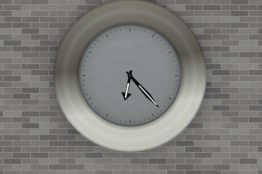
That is 6.23
